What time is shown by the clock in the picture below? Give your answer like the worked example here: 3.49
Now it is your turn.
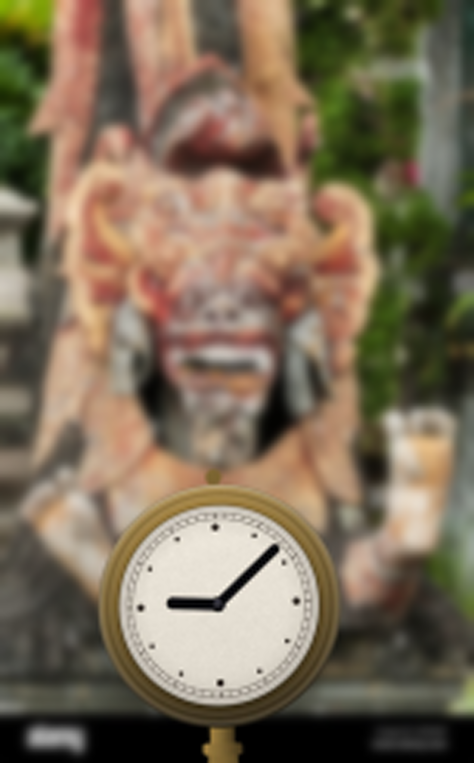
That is 9.08
